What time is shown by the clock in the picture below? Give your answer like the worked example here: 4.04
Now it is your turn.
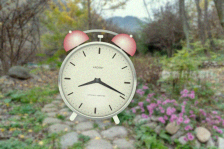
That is 8.19
